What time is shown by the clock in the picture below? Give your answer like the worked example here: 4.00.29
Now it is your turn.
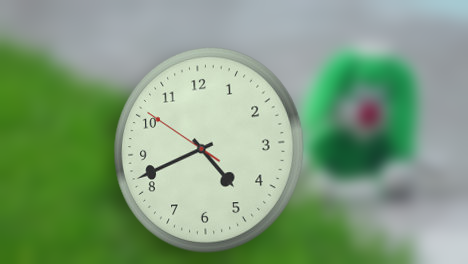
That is 4.41.51
